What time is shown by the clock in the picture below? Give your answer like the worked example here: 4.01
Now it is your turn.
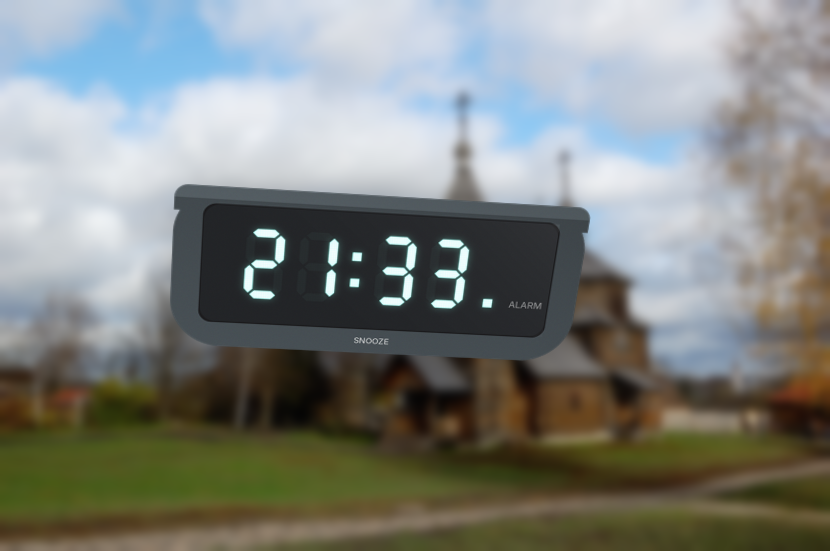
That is 21.33
